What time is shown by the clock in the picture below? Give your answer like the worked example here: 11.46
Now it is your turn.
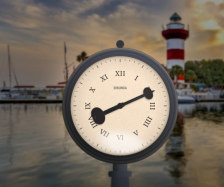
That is 8.11
